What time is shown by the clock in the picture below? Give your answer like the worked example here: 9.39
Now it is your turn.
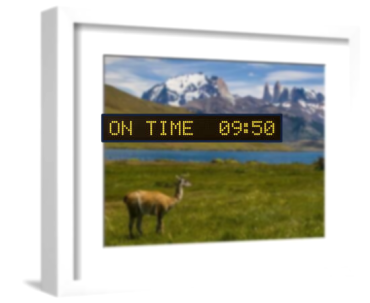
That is 9.50
